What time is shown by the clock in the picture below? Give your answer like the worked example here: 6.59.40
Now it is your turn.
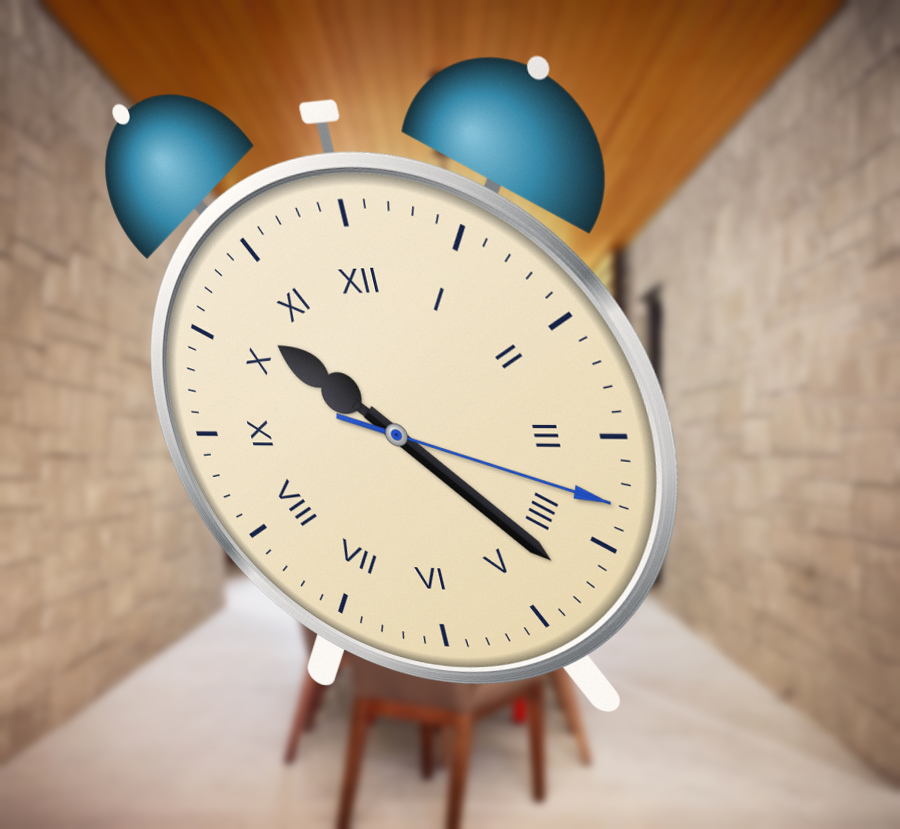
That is 10.22.18
